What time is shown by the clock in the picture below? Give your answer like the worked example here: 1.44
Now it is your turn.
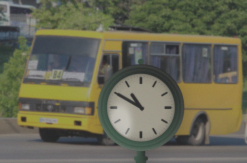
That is 10.50
